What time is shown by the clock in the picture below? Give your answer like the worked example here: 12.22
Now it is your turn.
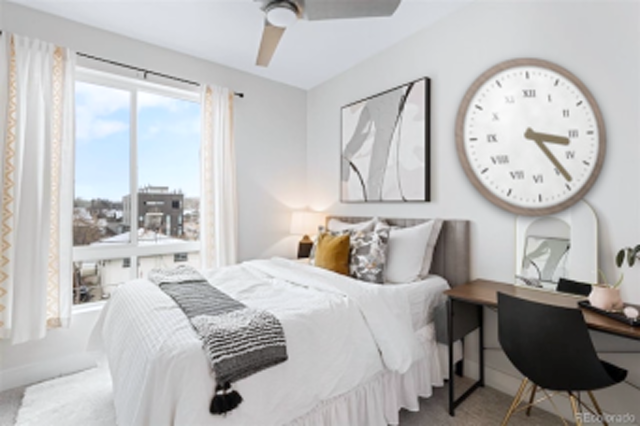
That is 3.24
